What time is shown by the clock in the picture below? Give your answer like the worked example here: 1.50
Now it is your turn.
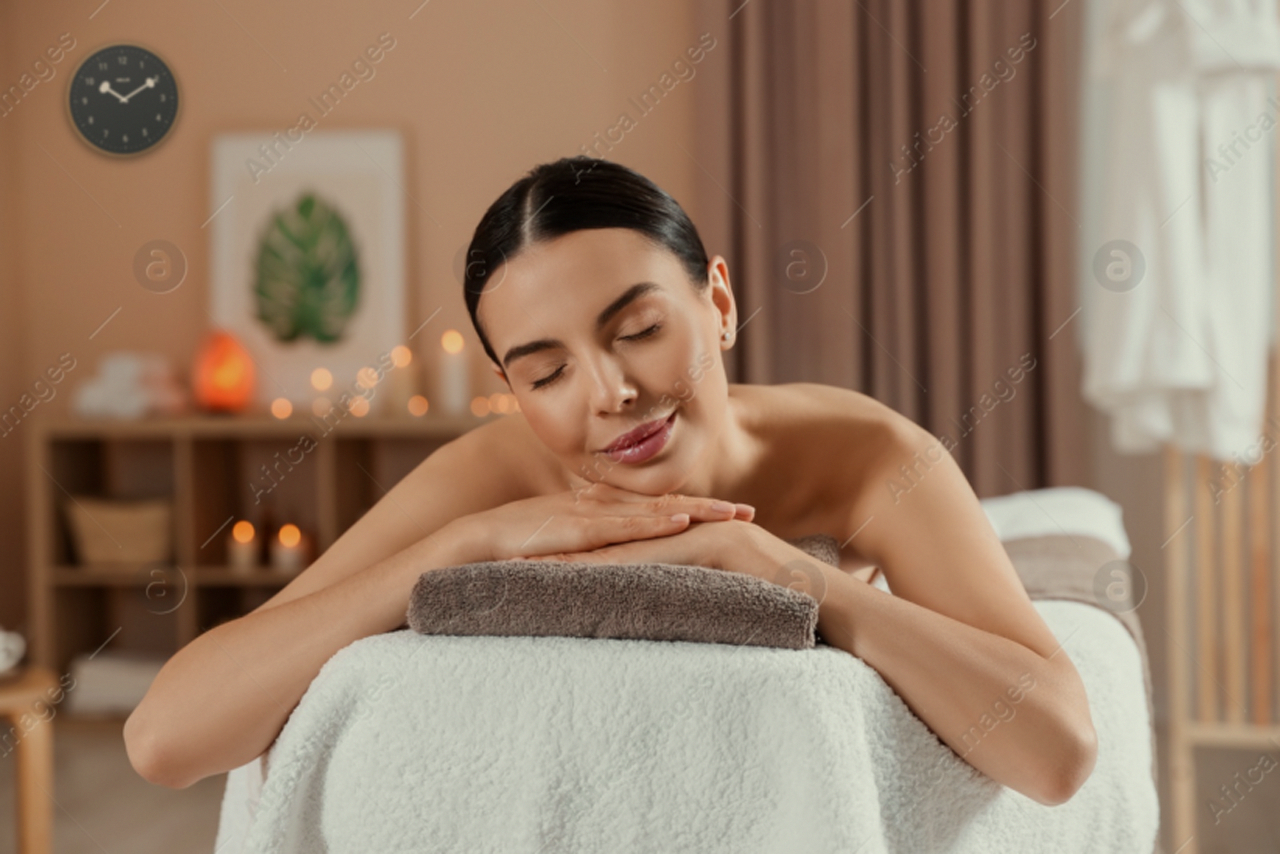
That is 10.10
